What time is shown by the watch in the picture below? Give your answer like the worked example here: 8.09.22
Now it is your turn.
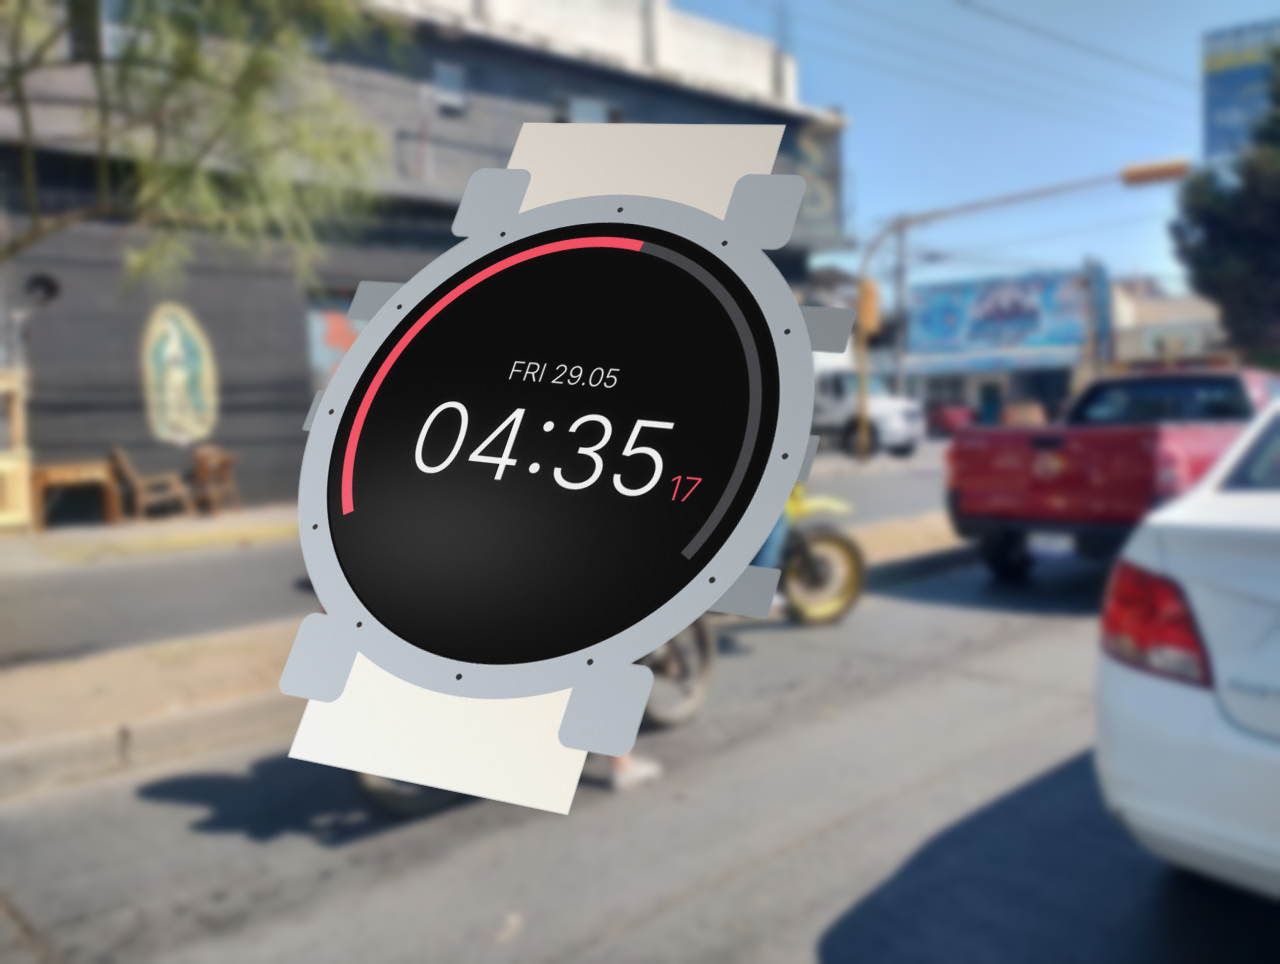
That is 4.35.17
